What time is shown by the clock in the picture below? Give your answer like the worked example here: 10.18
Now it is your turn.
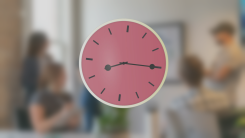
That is 8.15
